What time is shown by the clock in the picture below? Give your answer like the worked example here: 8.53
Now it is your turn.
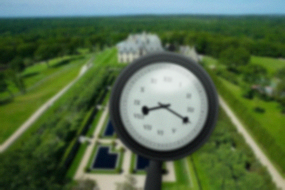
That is 8.19
